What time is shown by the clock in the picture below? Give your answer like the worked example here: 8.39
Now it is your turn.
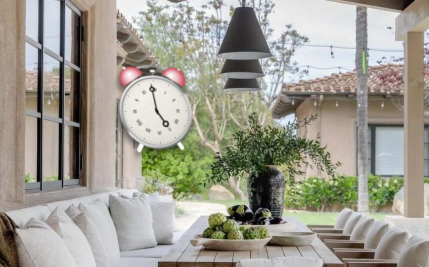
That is 4.59
